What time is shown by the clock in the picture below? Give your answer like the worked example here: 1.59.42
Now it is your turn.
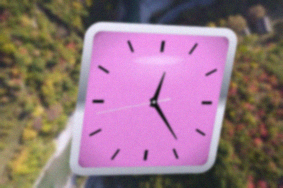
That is 12.23.43
